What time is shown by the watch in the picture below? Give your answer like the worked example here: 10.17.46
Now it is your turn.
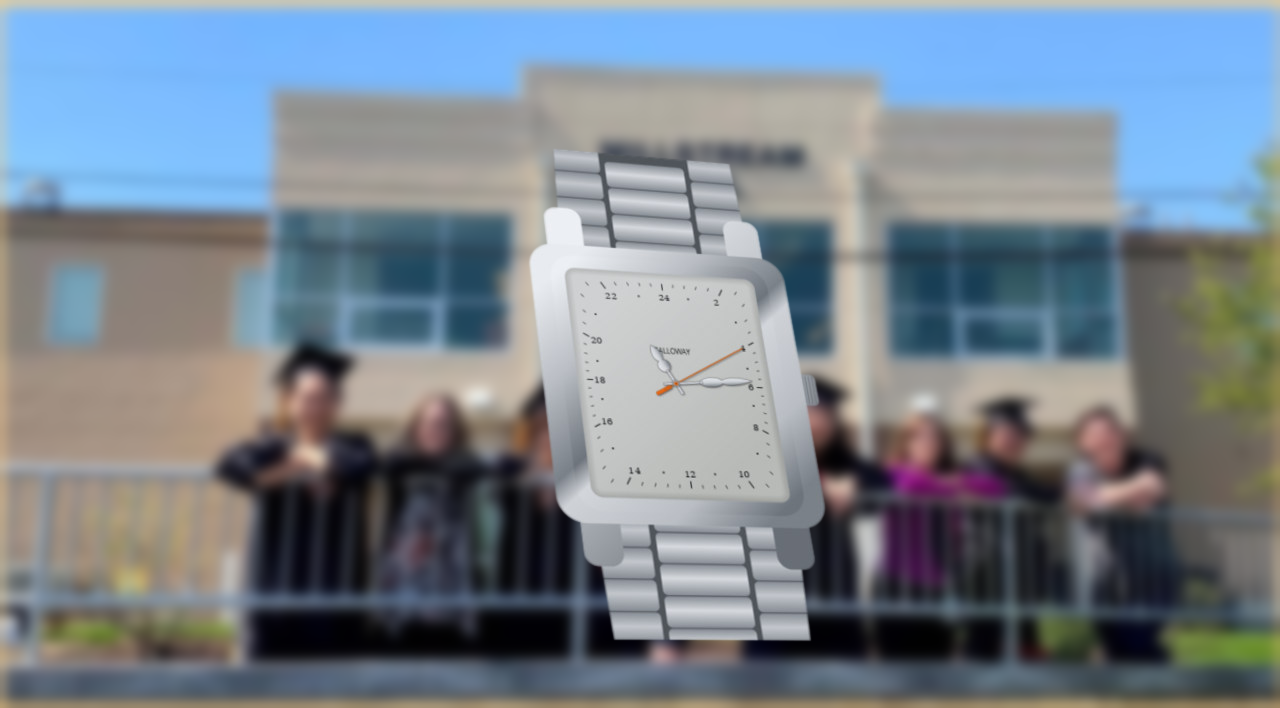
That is 22.14.10
